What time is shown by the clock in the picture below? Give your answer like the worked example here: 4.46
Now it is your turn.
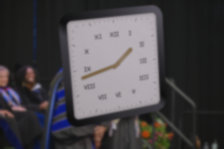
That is 1.43
